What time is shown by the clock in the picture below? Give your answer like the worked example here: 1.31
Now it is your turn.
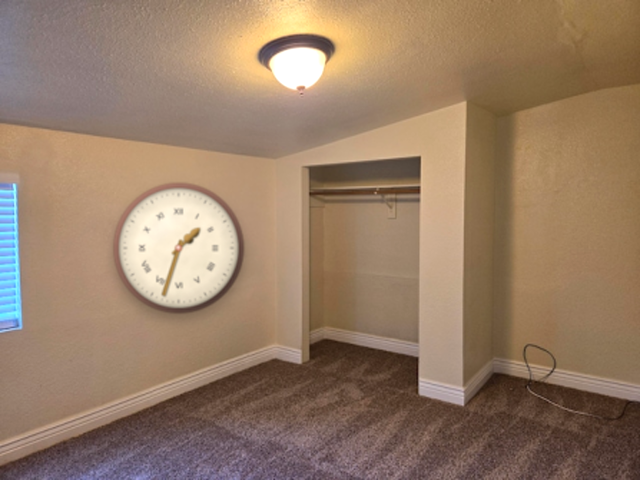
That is 1.33
